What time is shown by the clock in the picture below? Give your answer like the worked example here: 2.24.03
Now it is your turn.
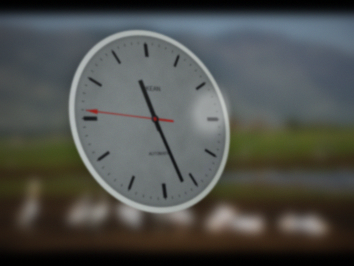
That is 11.26.46
